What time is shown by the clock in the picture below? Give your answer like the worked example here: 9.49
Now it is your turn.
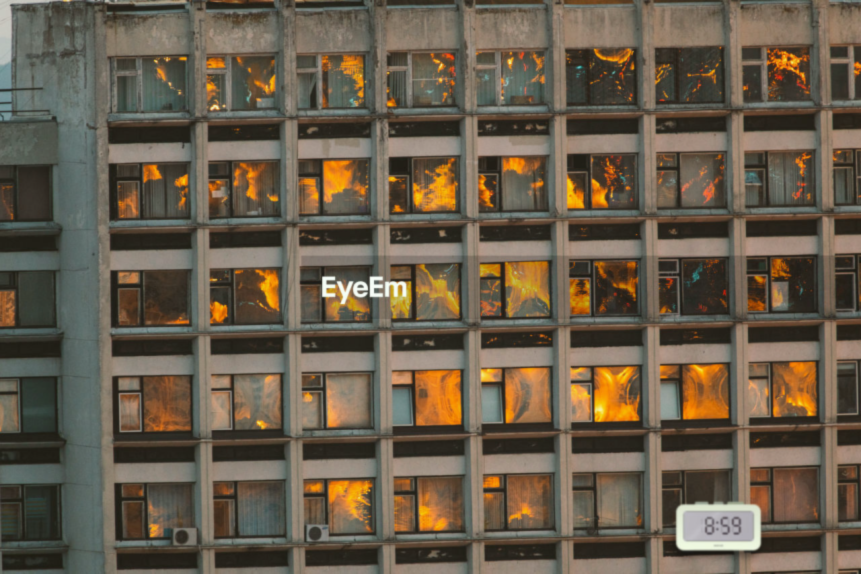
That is 8.59
